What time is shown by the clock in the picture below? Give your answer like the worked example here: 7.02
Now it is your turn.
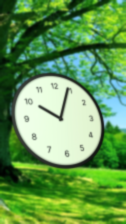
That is 10.04
